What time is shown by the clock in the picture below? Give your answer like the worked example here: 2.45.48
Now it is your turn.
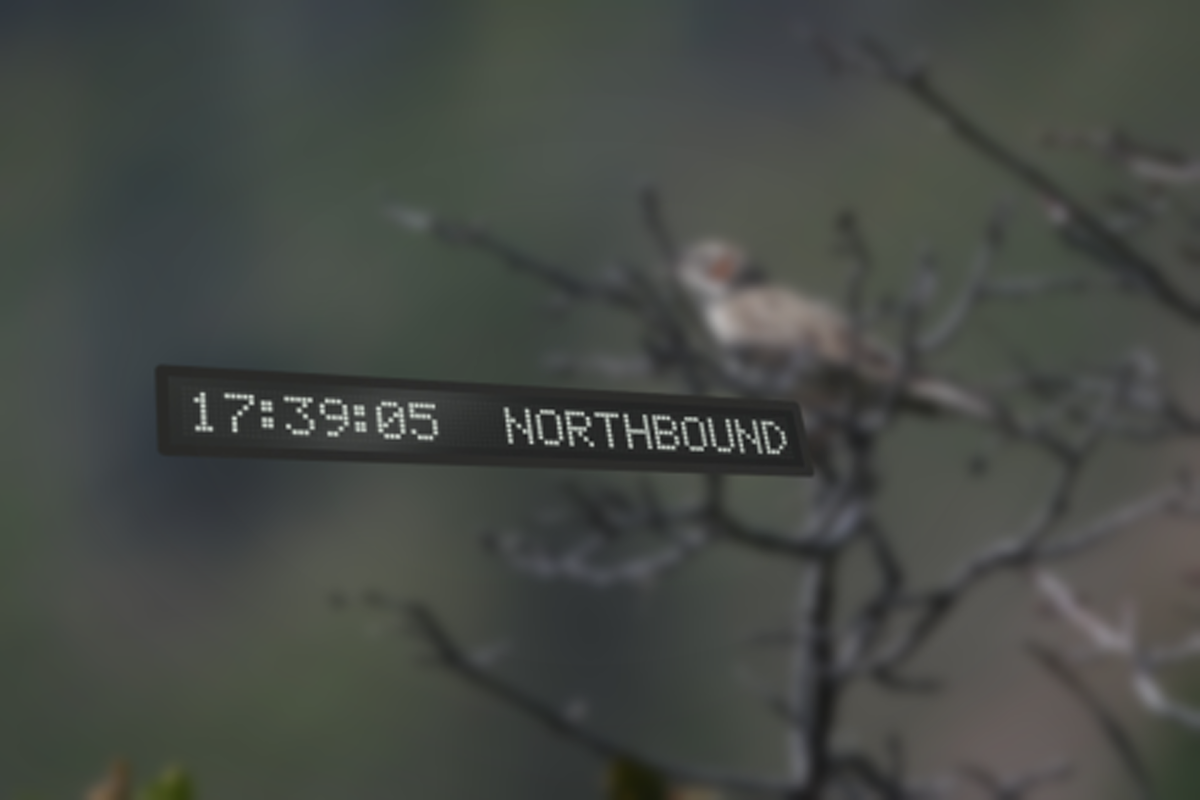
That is 17.39.05
